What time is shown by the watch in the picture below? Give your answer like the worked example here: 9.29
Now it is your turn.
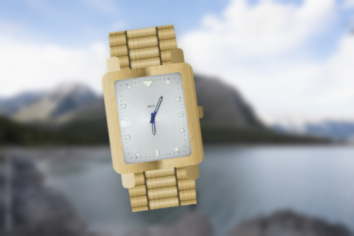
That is 6.05
